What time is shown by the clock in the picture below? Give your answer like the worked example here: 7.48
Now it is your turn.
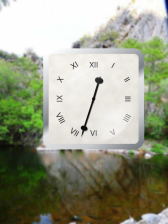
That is 12.33
